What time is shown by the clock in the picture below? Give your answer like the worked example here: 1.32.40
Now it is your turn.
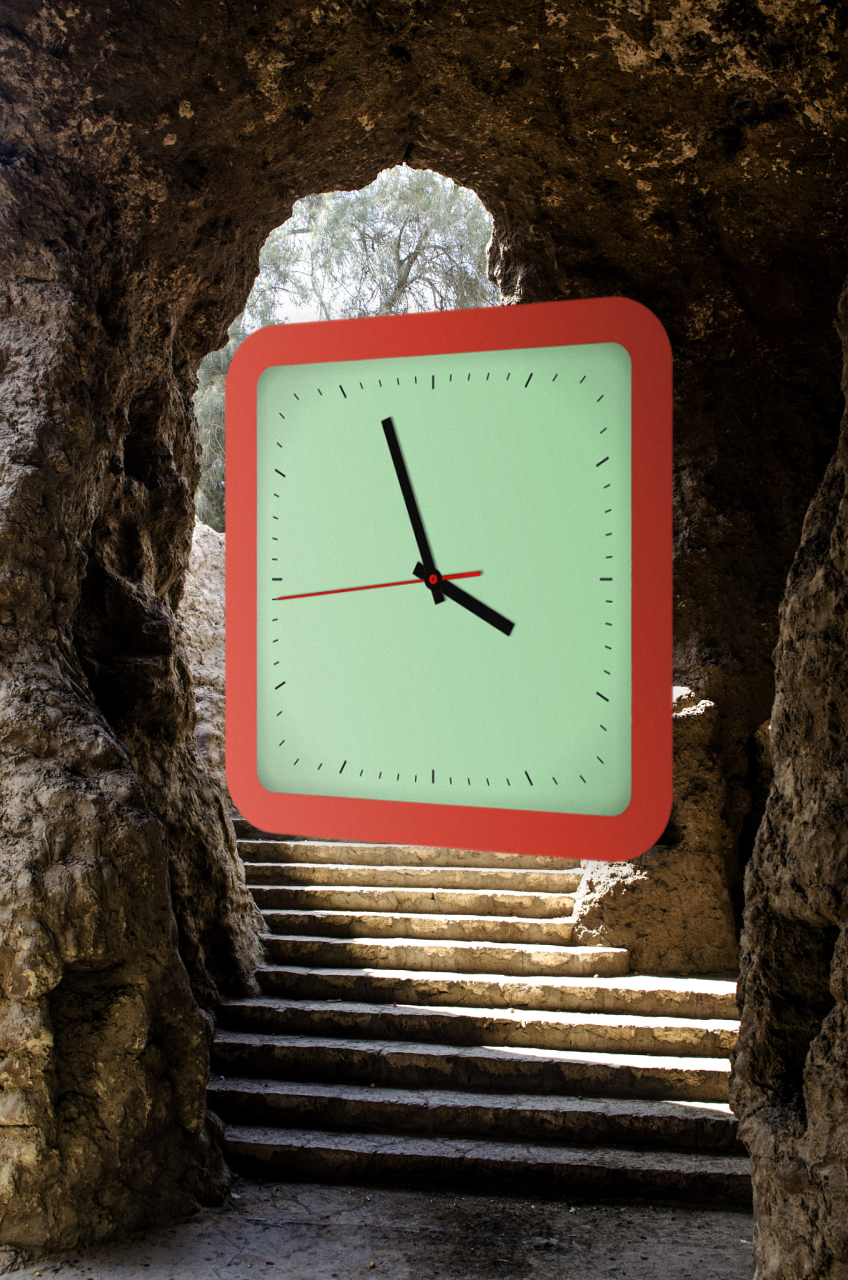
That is 3.56.44
